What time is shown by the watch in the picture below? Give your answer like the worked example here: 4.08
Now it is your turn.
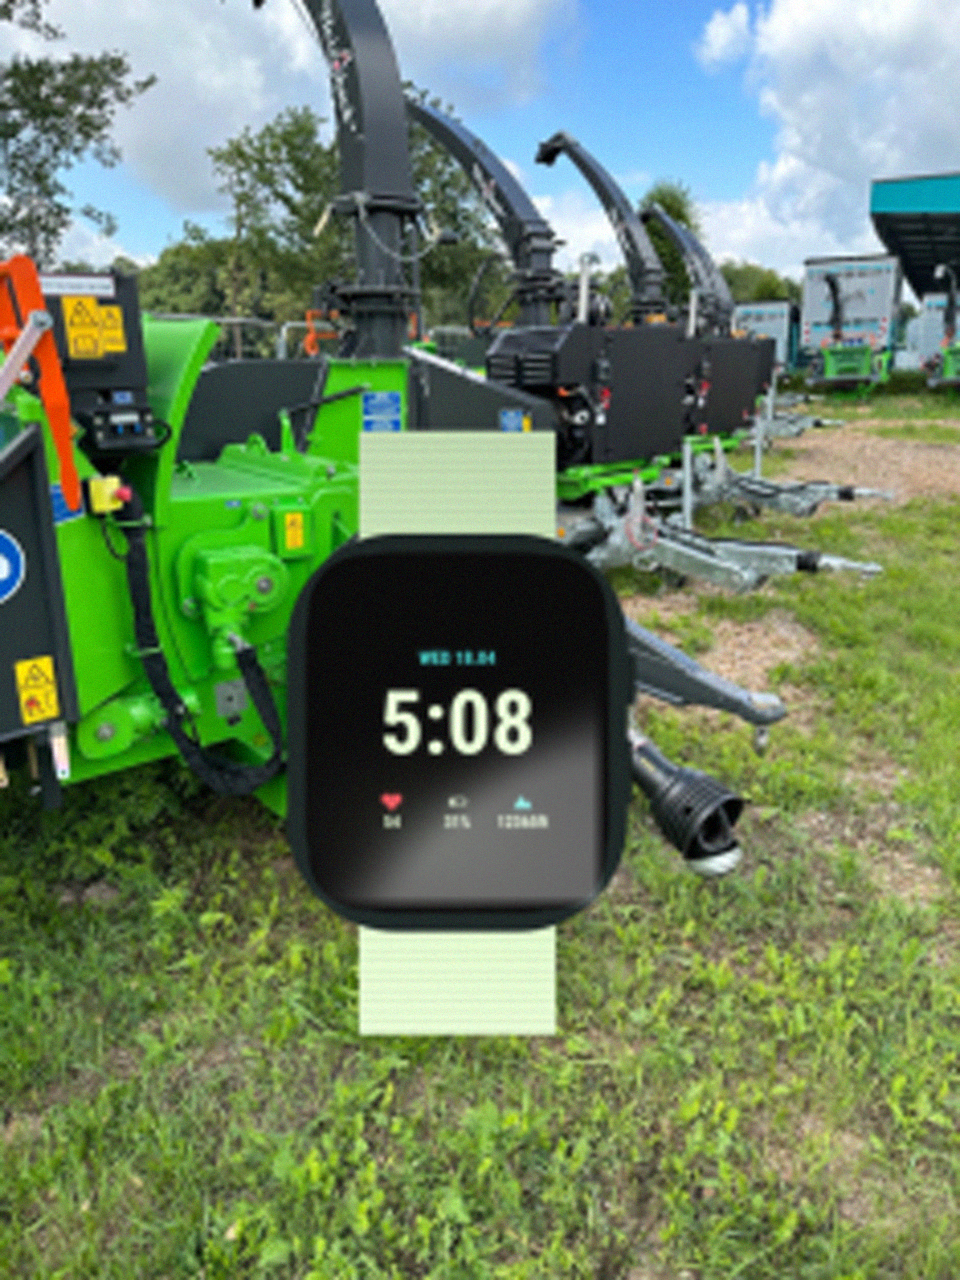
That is 5.08
